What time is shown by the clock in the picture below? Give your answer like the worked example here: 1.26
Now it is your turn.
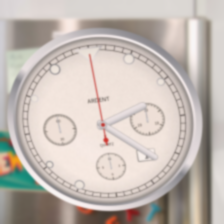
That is 2.22
